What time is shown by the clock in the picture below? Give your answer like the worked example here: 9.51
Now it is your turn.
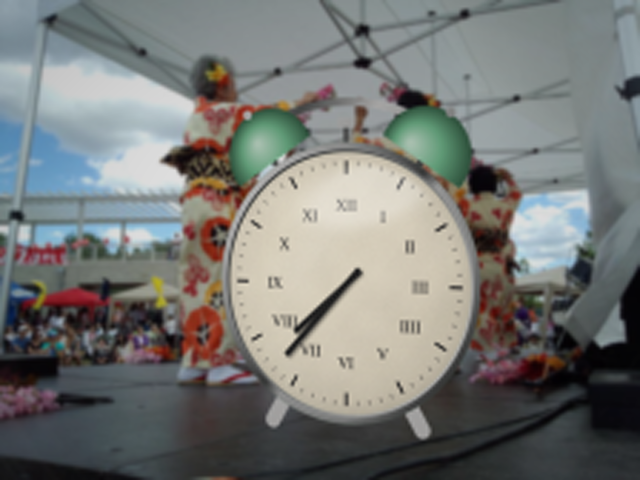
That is 7.37
